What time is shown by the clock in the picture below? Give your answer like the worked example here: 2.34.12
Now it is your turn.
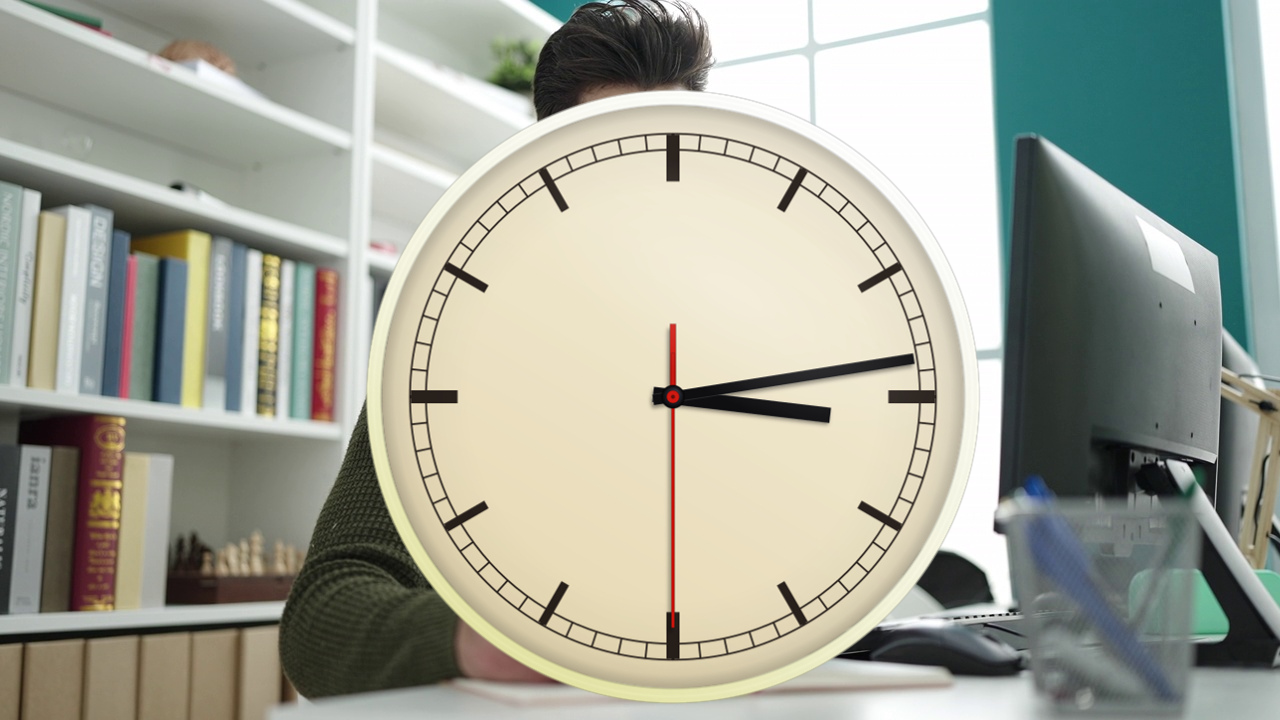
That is 3.13.30
